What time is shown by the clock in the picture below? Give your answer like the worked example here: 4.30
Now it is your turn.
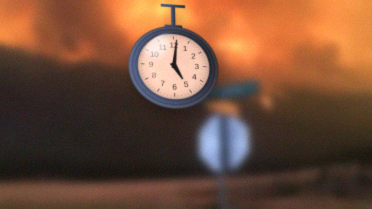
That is 5.01
